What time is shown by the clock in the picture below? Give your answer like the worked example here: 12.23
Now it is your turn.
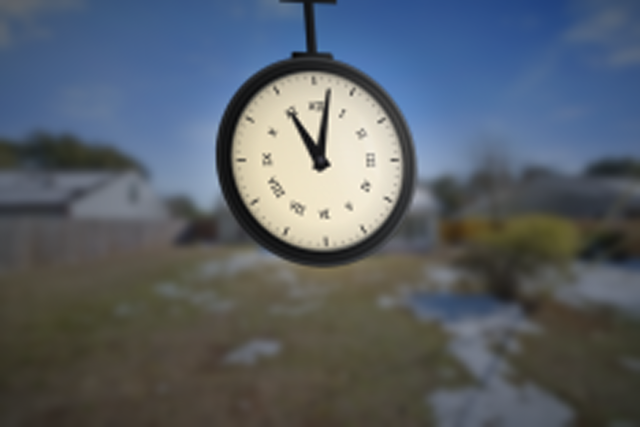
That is 11.02
